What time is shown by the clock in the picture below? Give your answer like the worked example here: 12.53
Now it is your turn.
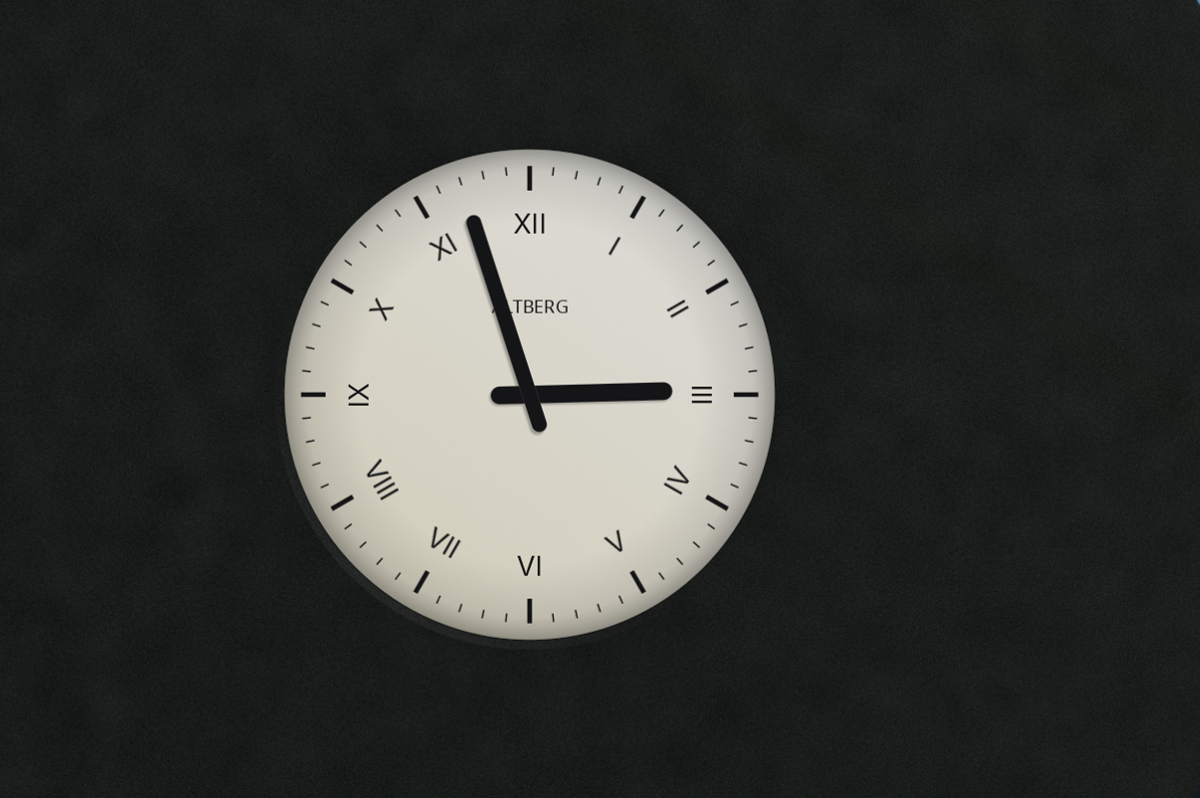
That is 2.57
